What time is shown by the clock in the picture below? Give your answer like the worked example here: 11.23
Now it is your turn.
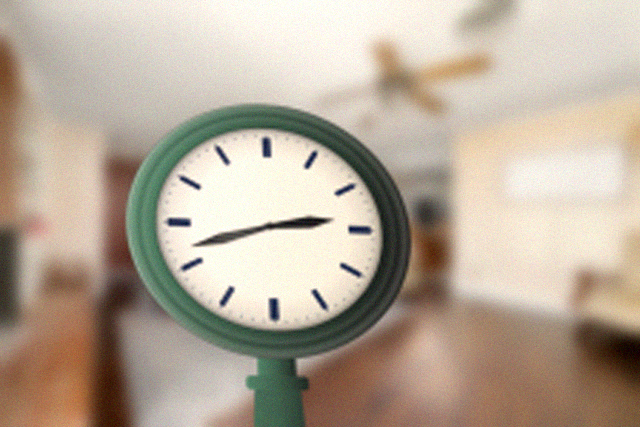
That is 2.42
